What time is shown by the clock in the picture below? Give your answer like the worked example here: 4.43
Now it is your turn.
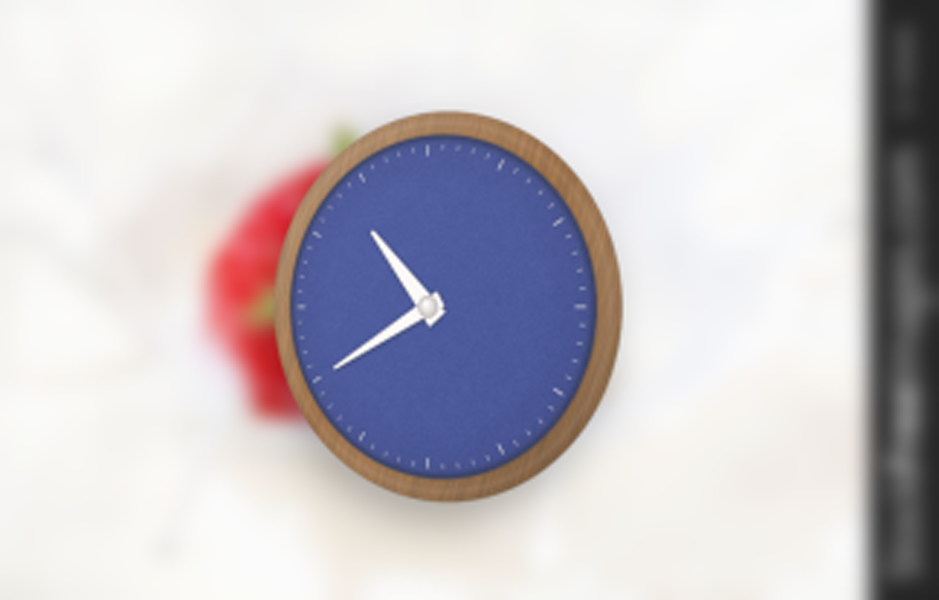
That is 10.40
